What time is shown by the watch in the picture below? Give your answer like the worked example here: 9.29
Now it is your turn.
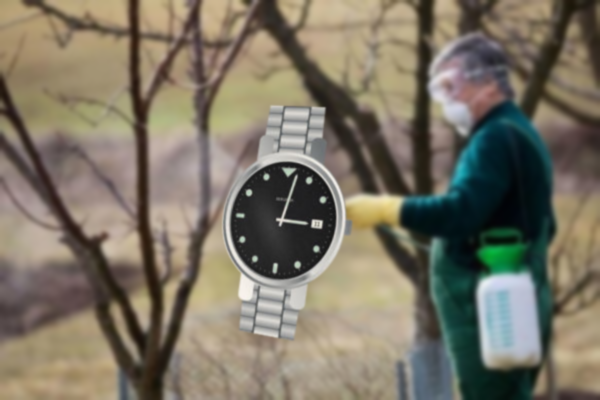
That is 3.02
